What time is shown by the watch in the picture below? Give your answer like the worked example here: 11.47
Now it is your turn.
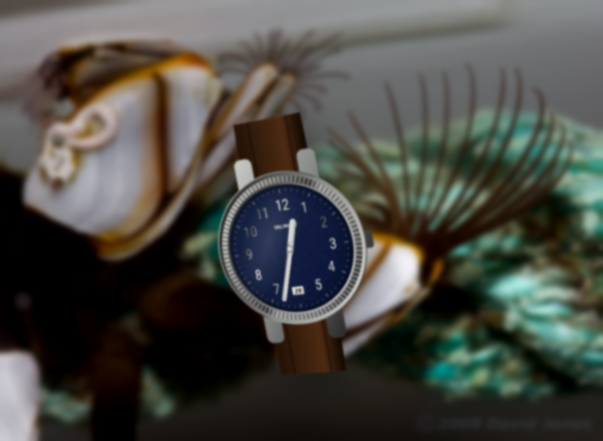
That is 12.33
